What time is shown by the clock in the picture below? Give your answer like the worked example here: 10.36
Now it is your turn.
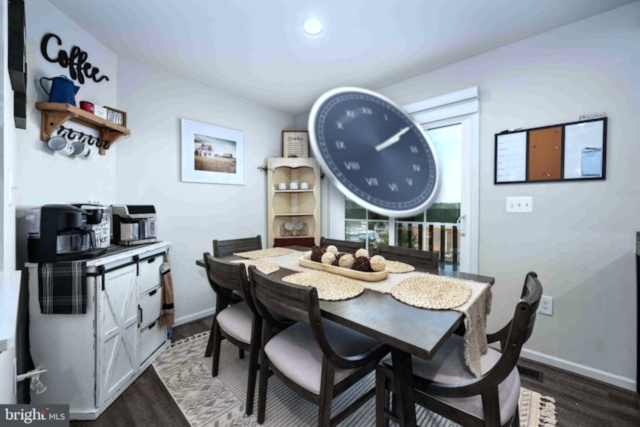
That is 2.10
